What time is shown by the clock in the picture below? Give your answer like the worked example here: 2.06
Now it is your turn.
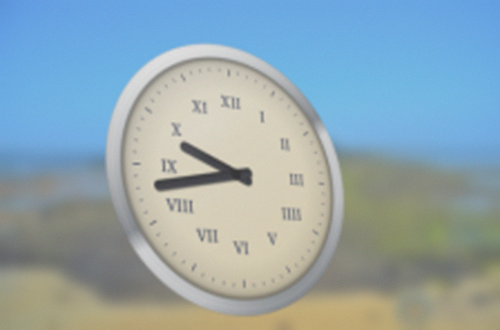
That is 9.43
